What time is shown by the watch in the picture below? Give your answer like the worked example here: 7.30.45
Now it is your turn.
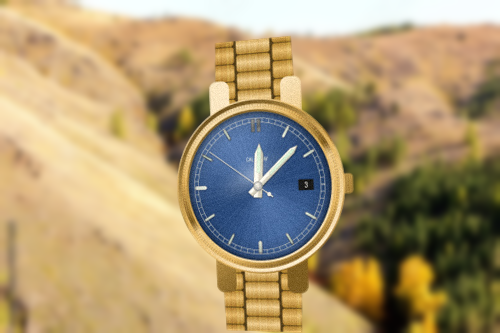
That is 12.07.51
